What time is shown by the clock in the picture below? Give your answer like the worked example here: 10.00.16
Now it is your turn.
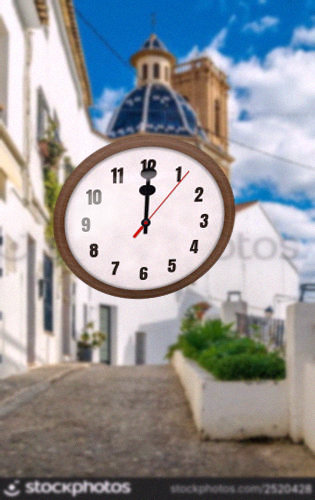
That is 12.00.06
